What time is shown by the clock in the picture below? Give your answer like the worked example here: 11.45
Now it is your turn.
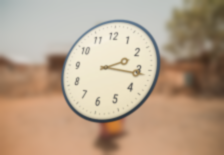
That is 2.16
